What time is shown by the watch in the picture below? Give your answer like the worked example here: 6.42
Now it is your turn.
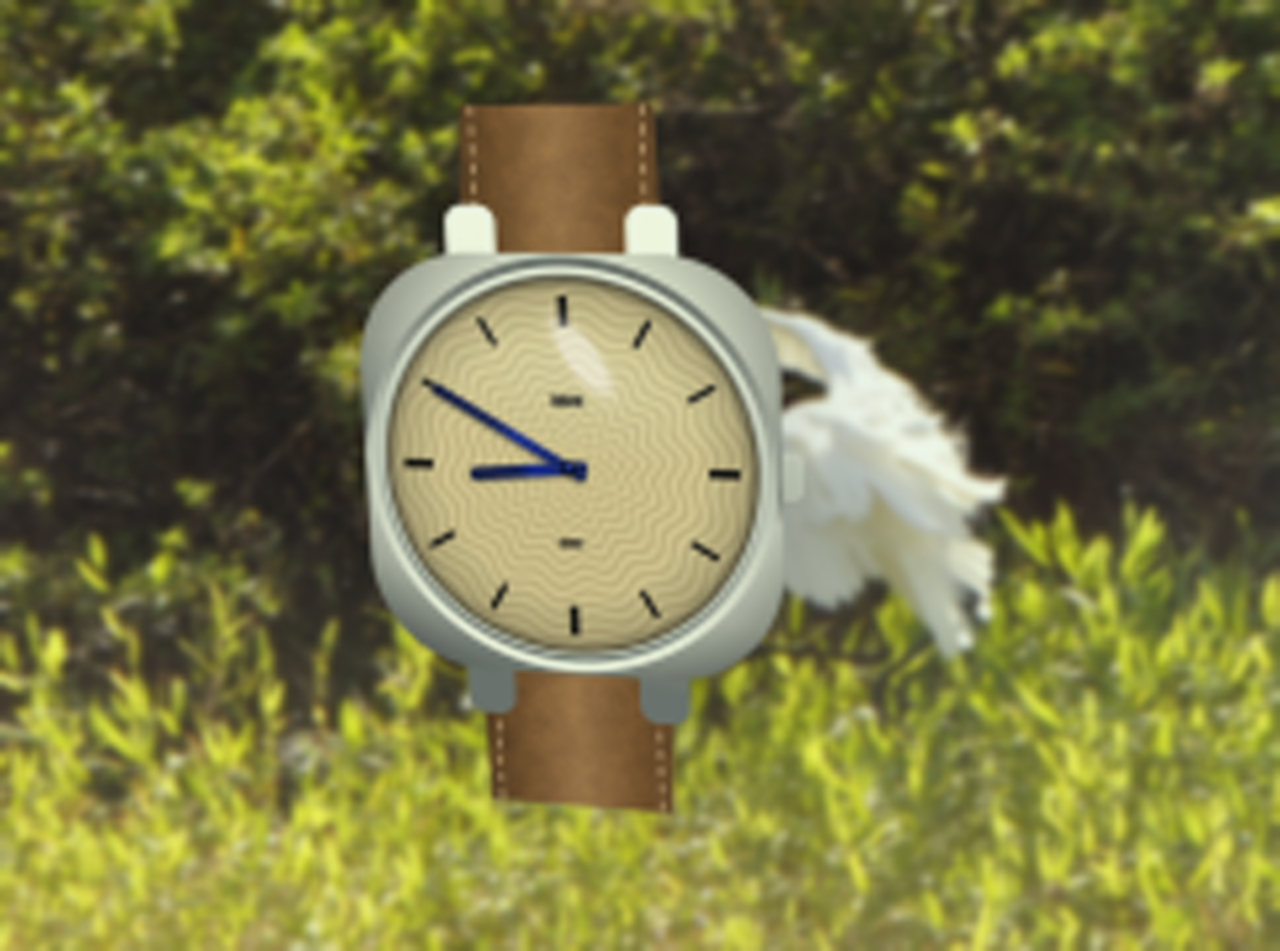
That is 8.50
